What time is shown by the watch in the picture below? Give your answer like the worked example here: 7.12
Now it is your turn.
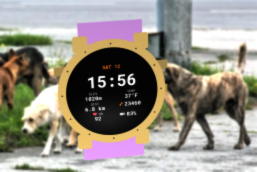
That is 15.56
